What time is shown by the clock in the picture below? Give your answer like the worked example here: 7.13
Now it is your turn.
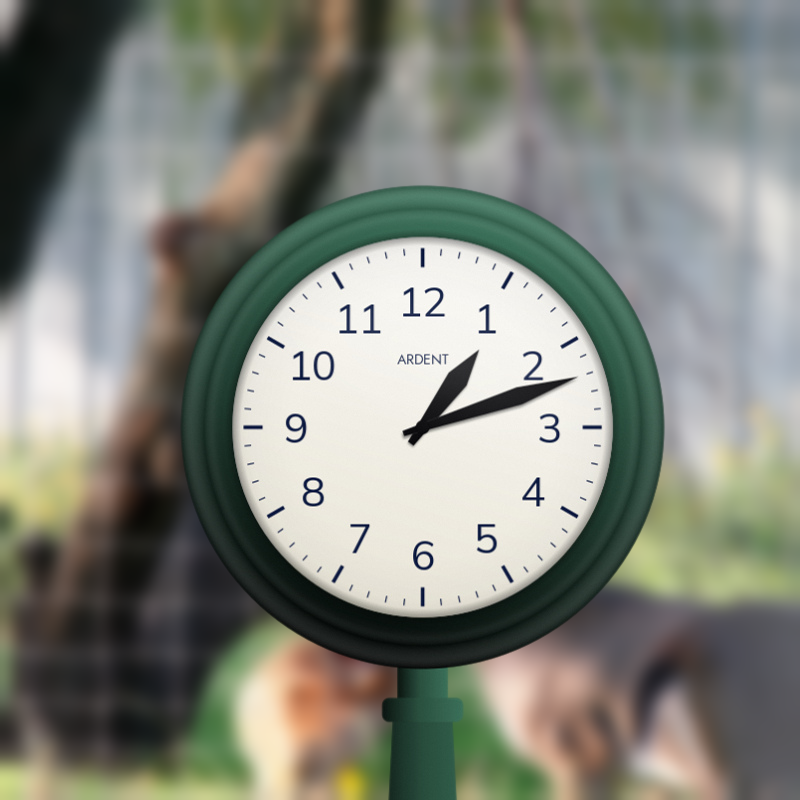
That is 1.12
